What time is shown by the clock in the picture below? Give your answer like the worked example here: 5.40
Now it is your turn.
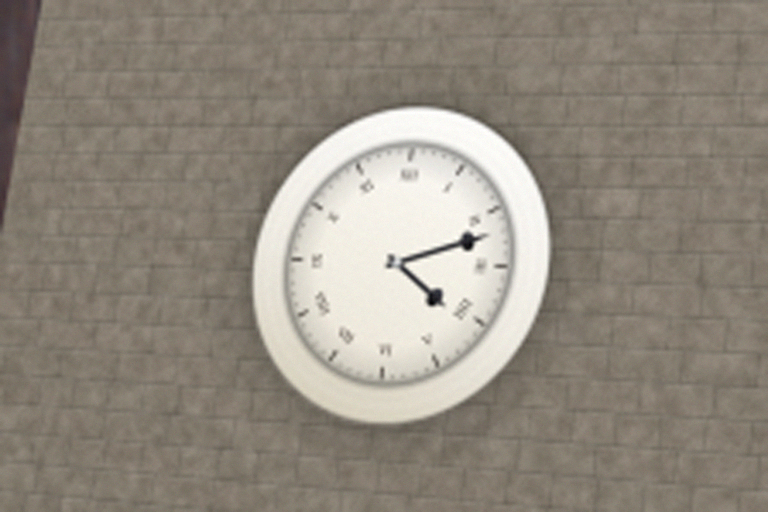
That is 4.12
